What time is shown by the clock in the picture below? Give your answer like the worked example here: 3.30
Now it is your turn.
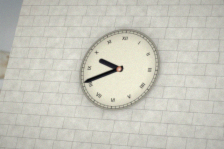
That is 9.41
